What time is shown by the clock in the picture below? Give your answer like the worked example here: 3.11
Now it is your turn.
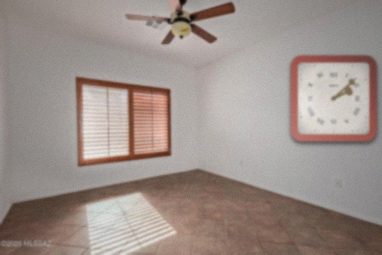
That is 2.08
